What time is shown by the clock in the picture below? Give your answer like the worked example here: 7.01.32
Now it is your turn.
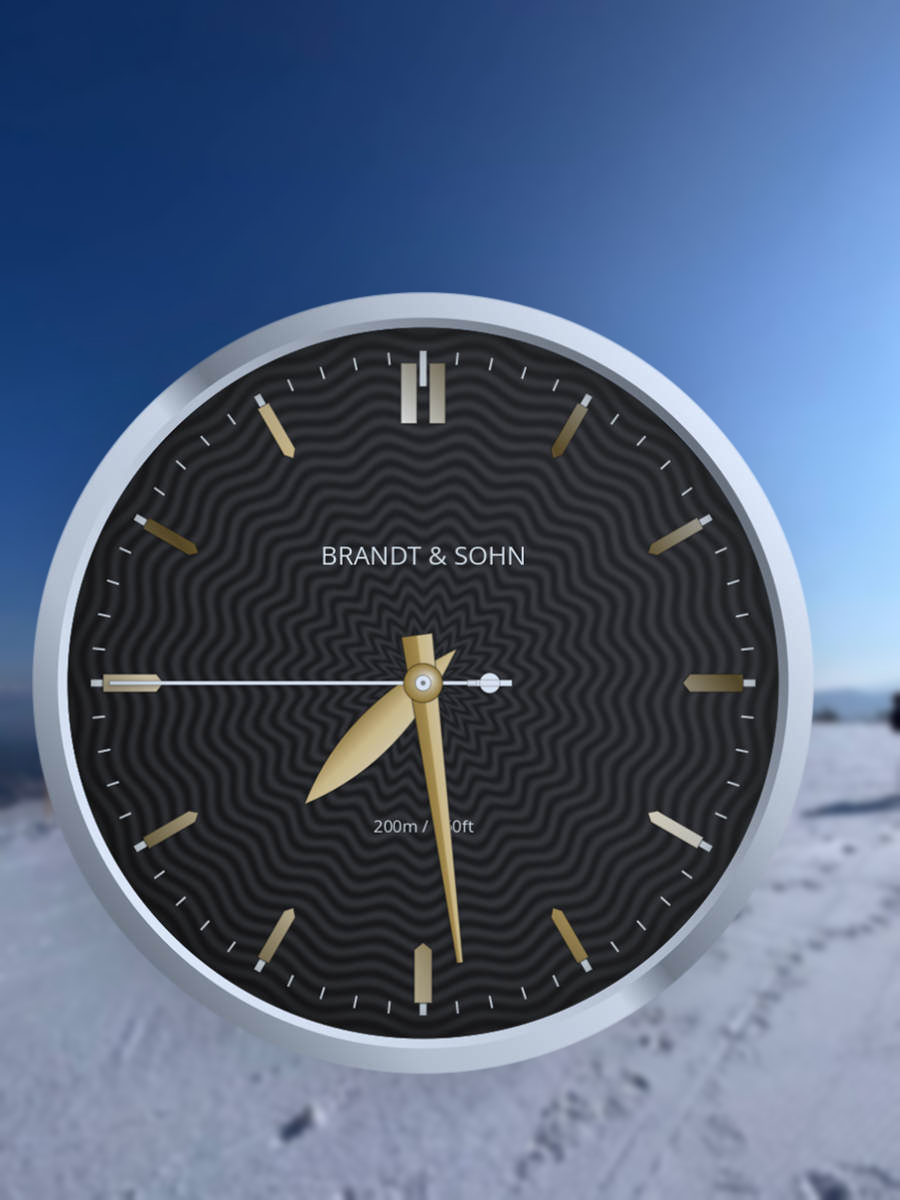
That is 7.28.45
